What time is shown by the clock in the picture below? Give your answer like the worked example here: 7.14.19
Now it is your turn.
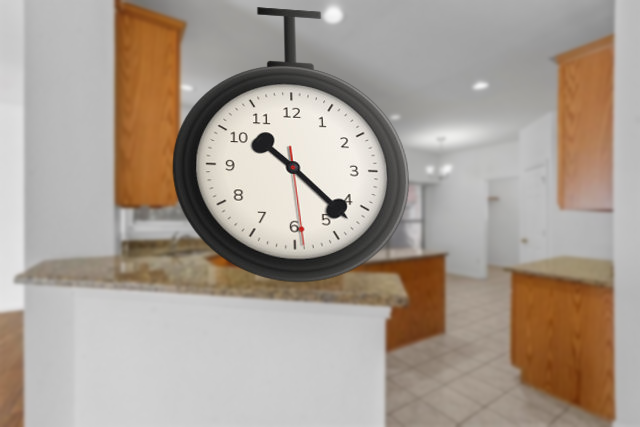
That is 10.22.29
